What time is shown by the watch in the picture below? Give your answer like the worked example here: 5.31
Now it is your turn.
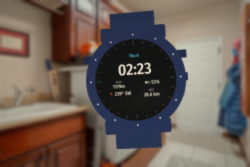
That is 2.23
